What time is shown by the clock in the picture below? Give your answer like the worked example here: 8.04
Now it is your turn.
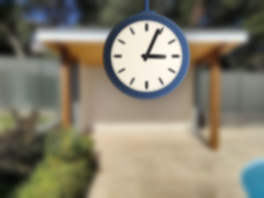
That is 3.04
